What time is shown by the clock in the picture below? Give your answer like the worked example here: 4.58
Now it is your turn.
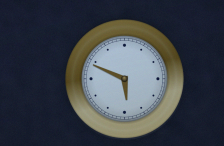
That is 5.49
